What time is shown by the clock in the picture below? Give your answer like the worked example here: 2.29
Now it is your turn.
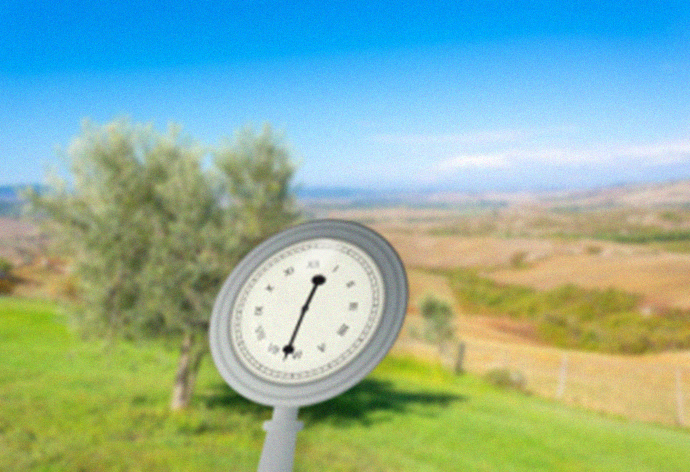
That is 12.32
